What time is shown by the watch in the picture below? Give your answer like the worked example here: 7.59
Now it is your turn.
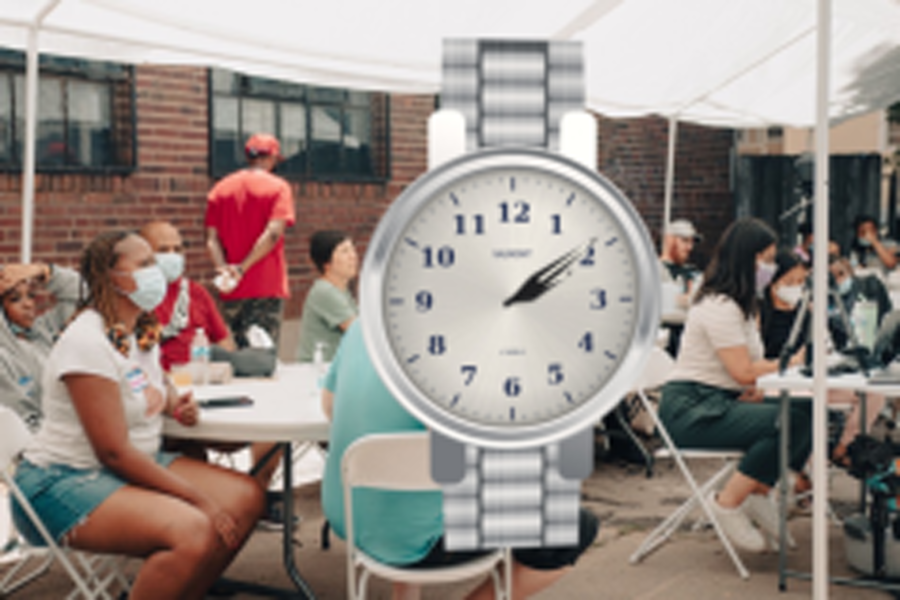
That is 2.09
